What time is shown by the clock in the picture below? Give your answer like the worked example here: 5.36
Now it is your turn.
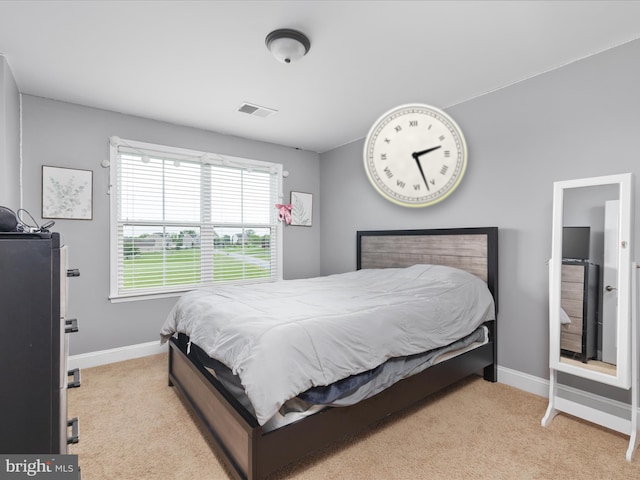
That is 2.27
